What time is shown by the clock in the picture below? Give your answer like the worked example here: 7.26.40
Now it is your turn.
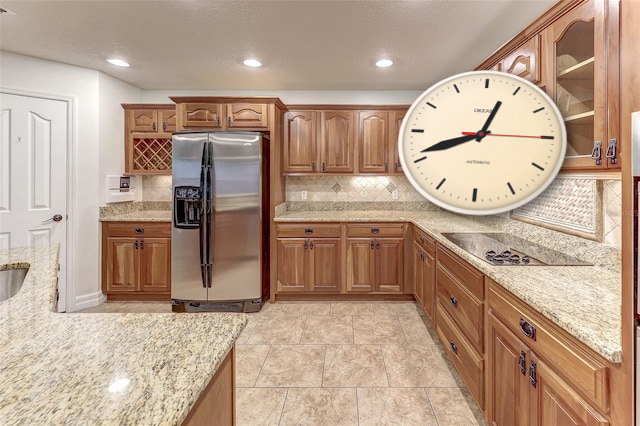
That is 12.41.15
